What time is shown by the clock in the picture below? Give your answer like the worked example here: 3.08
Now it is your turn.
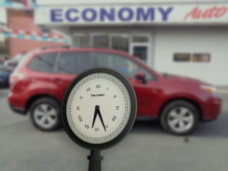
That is 6.26
